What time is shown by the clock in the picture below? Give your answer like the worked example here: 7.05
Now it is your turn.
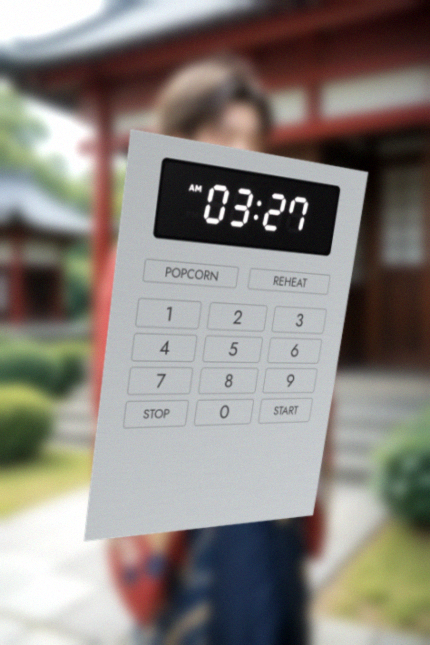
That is 3.27
